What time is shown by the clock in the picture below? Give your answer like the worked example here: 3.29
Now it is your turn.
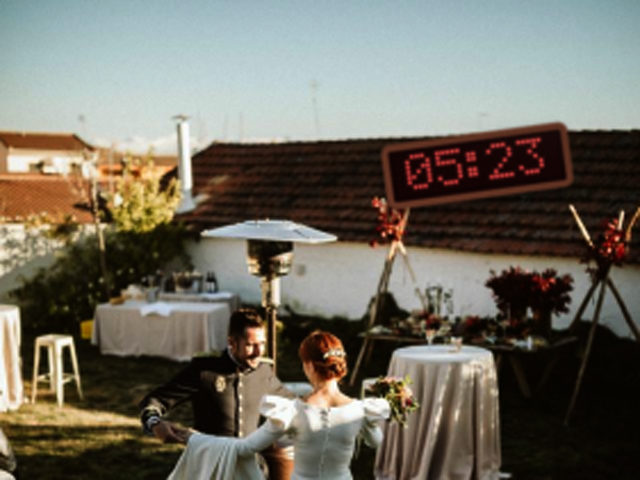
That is 5.23
